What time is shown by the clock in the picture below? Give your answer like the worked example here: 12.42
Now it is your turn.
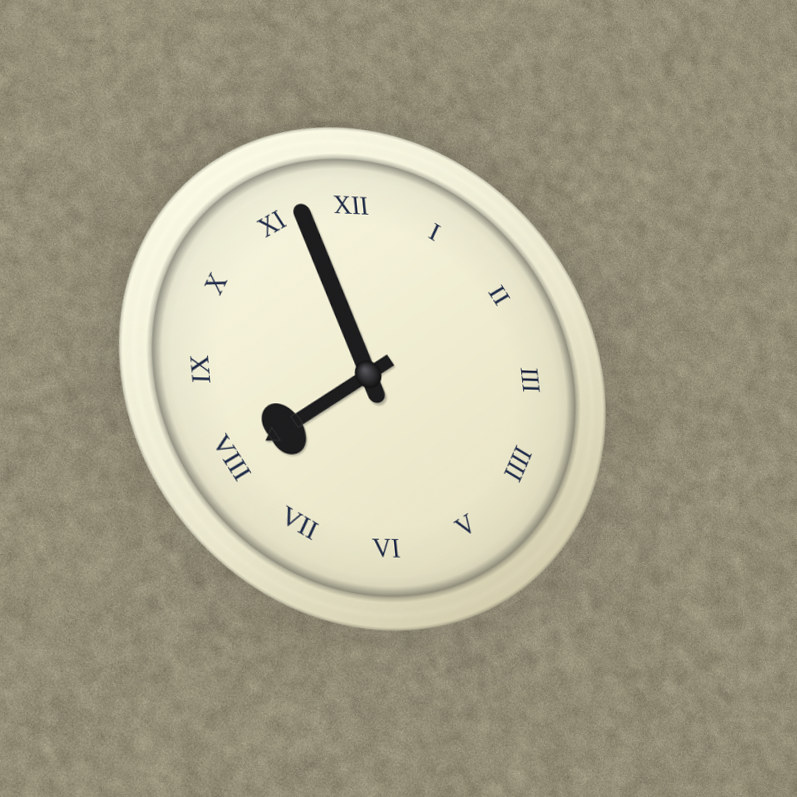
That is 7.57
